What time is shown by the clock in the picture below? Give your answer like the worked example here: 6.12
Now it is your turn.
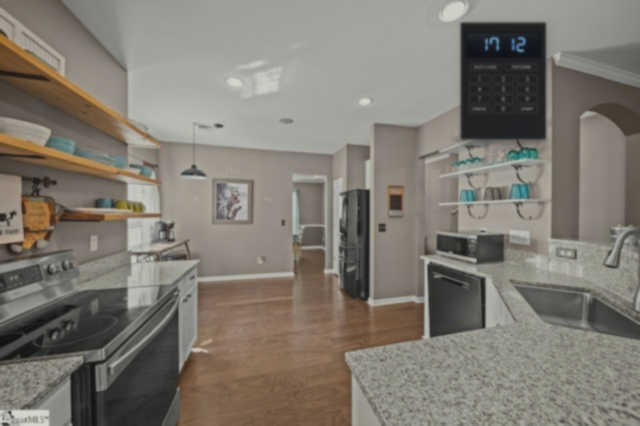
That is 17.12
